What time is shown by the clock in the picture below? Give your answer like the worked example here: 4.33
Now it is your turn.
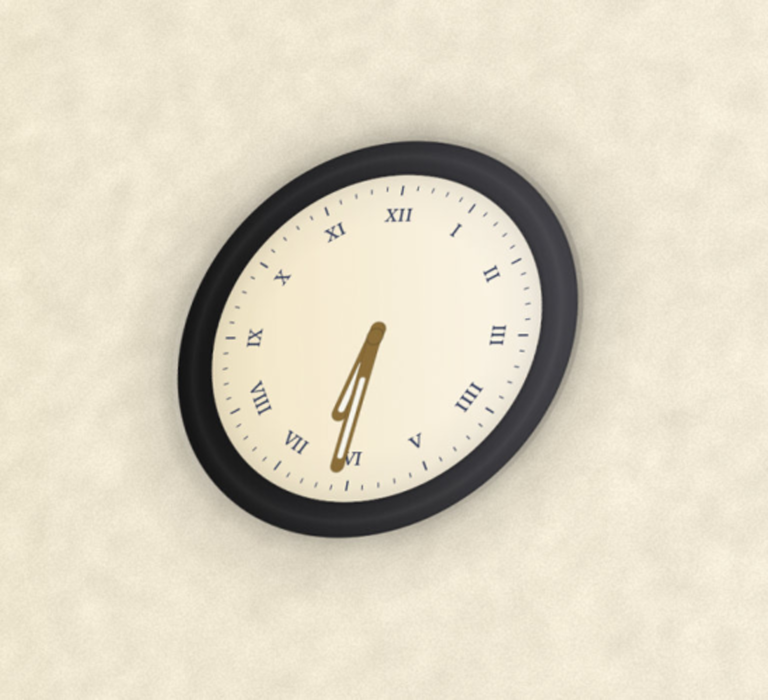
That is 6.31
